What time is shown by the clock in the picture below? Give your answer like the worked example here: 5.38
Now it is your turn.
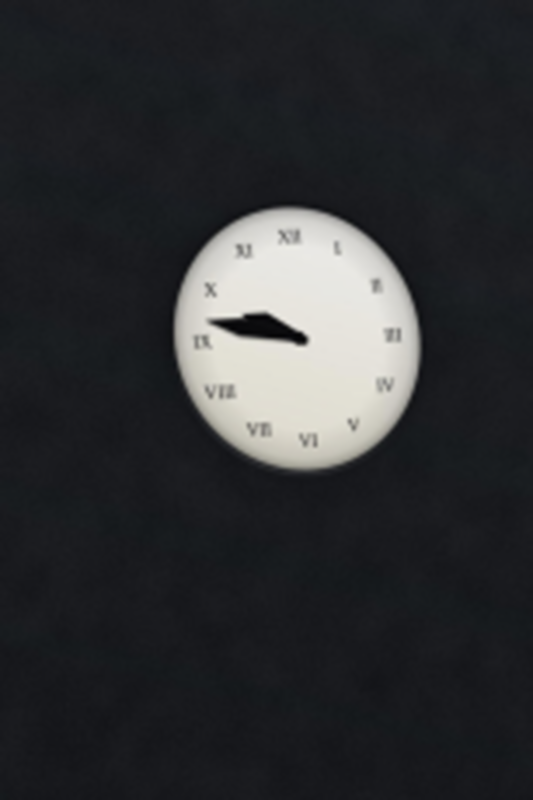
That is 9.47
